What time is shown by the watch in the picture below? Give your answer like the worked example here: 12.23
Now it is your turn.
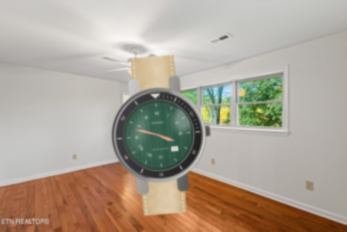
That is 3.48
